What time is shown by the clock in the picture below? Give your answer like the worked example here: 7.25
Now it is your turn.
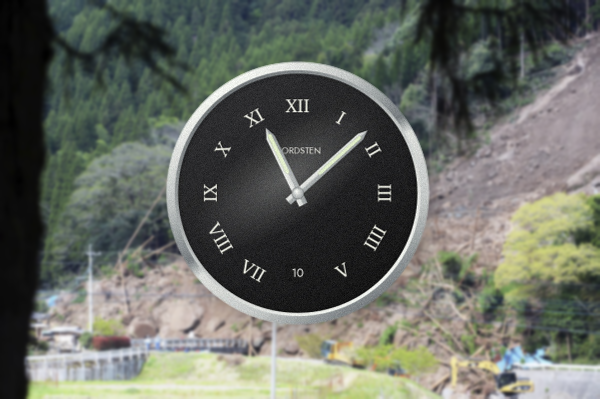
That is 11.08
